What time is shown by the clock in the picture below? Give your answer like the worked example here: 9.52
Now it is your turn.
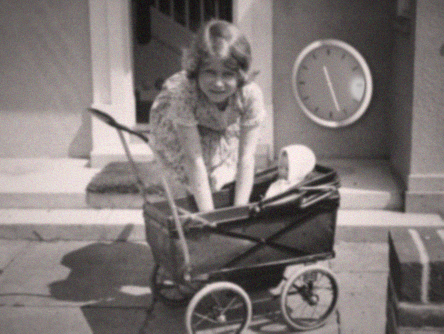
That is 11.27
